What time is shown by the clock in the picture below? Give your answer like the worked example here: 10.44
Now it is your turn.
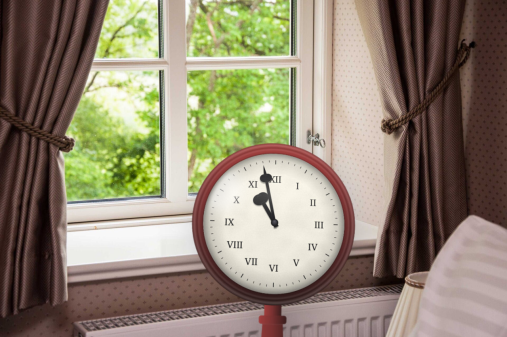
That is 10.58
